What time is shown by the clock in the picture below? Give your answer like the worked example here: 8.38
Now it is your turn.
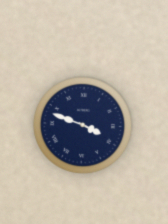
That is 3.48
